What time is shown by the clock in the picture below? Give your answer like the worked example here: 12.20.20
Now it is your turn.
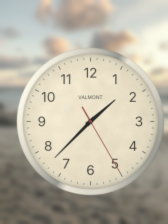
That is 1.37.25
